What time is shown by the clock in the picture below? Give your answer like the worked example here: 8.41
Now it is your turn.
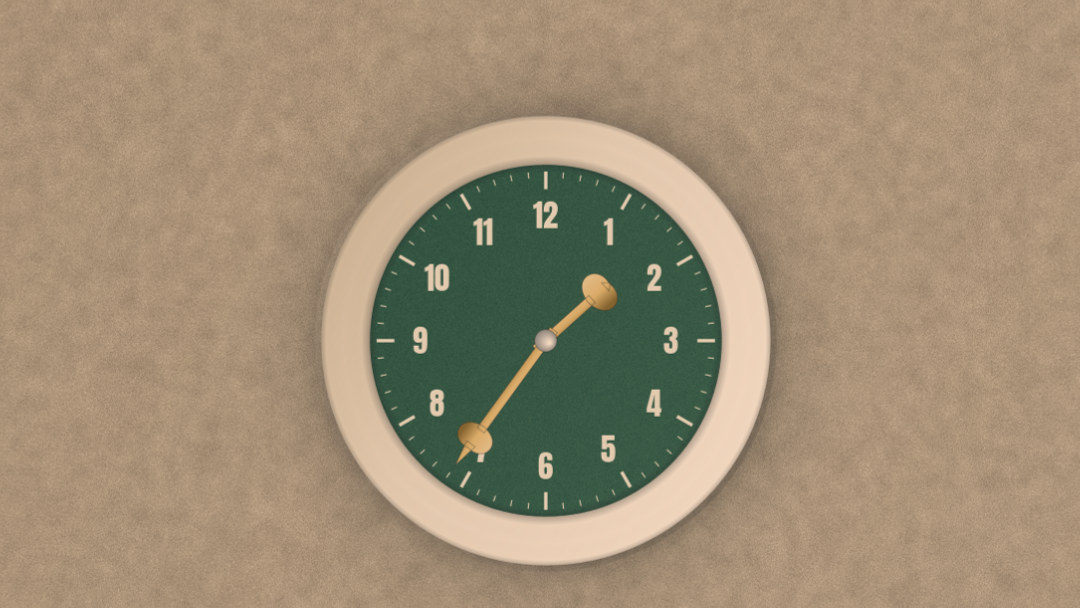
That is 1.36
